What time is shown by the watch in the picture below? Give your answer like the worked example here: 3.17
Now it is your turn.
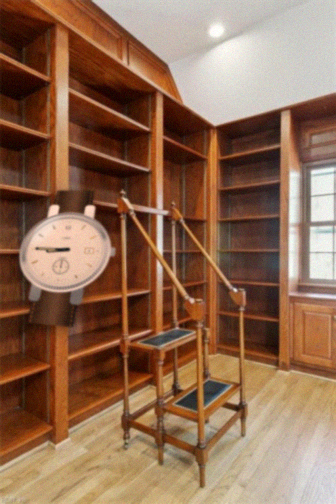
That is 8.45
